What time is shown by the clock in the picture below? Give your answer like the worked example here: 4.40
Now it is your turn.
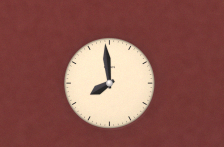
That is 7.59
